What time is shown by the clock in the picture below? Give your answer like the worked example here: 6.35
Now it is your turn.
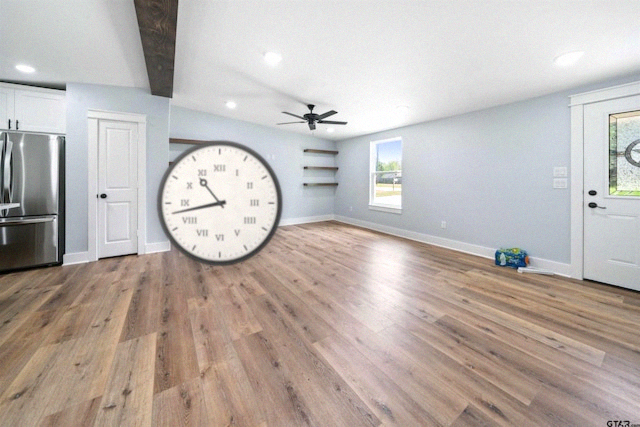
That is 10.43
